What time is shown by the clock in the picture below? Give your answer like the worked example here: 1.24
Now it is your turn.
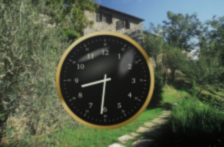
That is 8.31
